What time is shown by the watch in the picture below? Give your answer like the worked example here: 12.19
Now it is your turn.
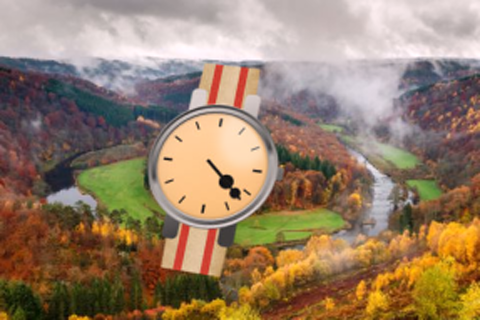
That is 4.22
